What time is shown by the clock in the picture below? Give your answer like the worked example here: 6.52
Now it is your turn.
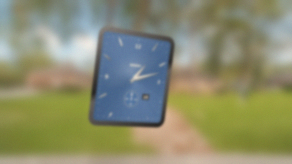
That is 1.12
